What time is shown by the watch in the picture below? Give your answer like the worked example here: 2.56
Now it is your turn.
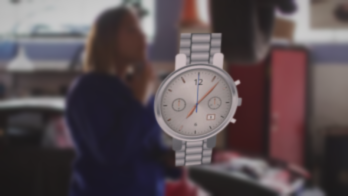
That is 7.07
